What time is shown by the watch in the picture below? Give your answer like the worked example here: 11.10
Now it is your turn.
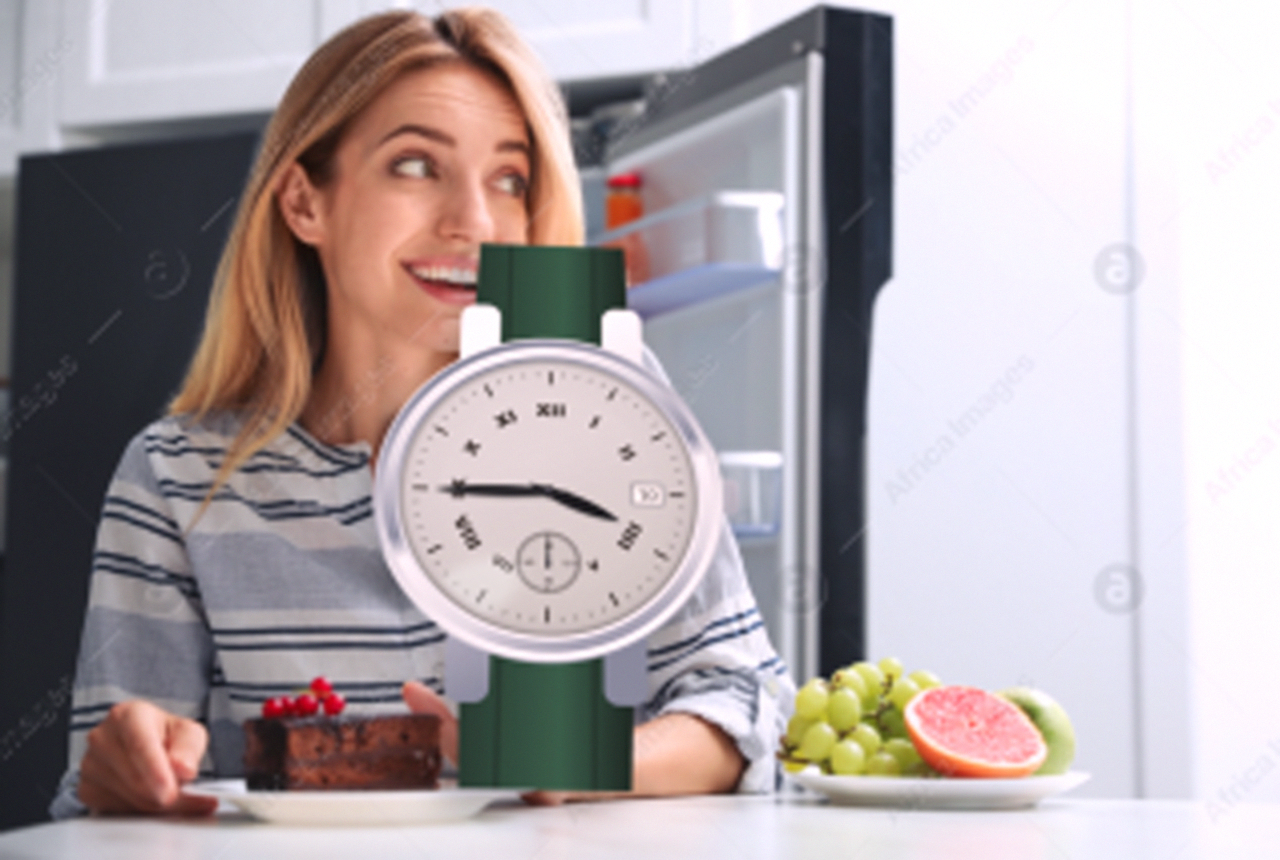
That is 3.45
